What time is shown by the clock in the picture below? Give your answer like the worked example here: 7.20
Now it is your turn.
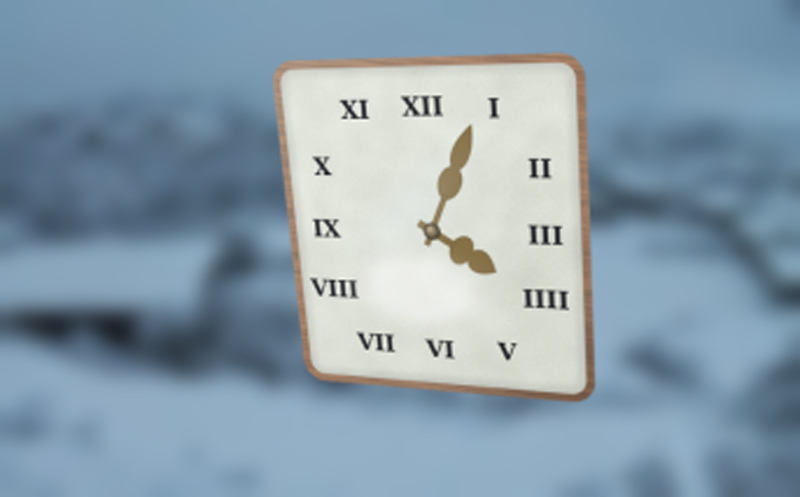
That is 4.04
